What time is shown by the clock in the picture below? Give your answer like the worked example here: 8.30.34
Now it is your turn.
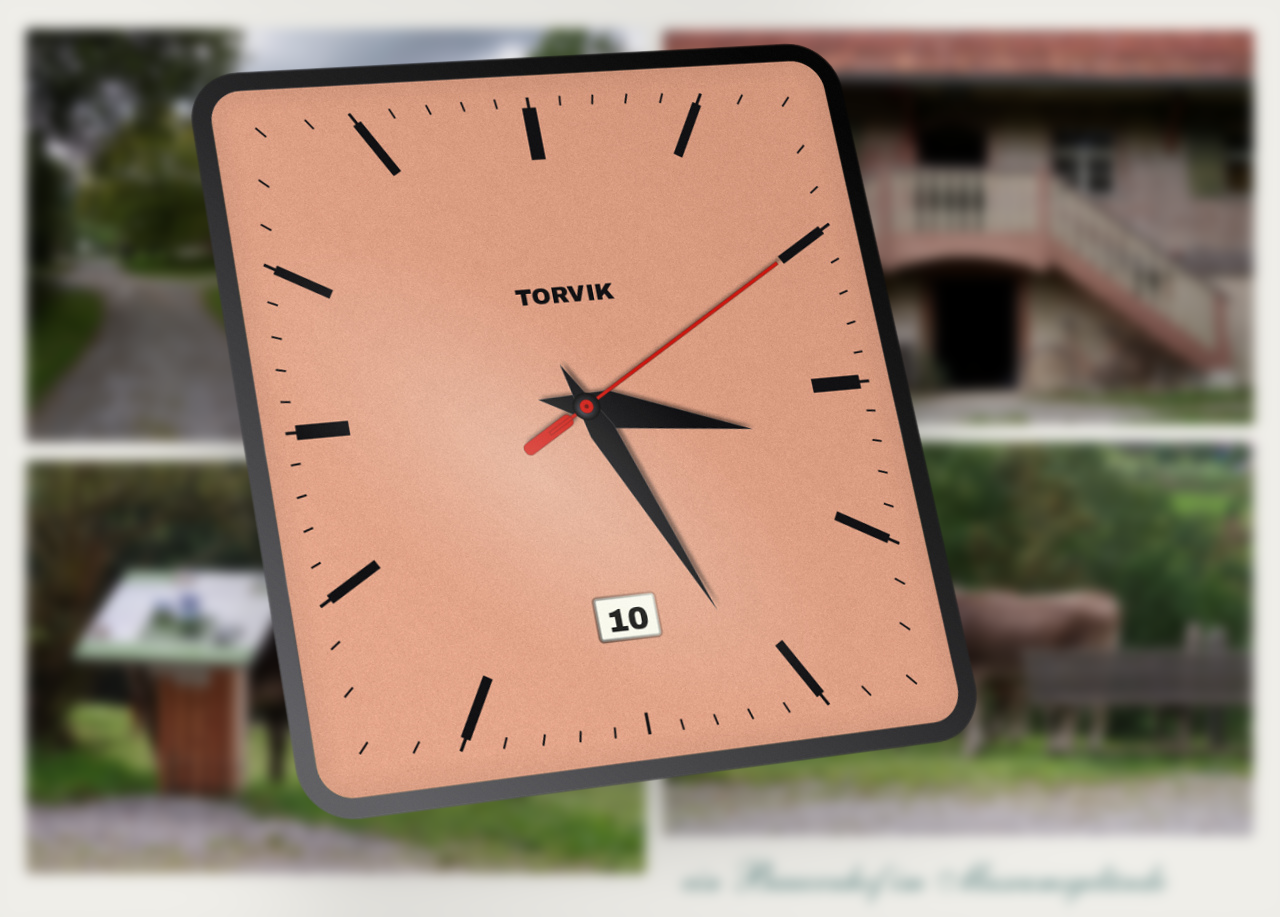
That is 3.26.10
